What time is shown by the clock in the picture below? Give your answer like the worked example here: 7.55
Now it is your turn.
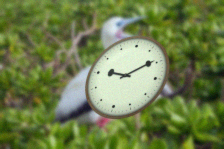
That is 9.09
